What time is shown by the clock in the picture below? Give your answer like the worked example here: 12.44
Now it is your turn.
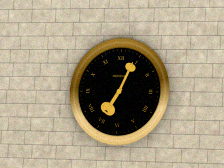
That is 7.04
